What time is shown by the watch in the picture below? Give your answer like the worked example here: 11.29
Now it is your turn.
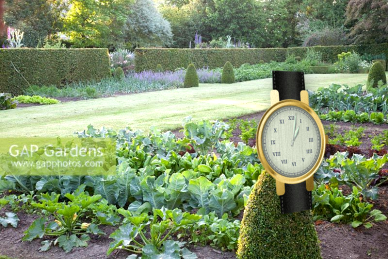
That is 1.02
